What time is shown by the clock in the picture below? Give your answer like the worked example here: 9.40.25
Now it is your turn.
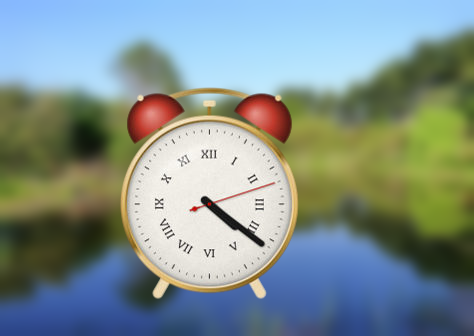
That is 4.21.12
